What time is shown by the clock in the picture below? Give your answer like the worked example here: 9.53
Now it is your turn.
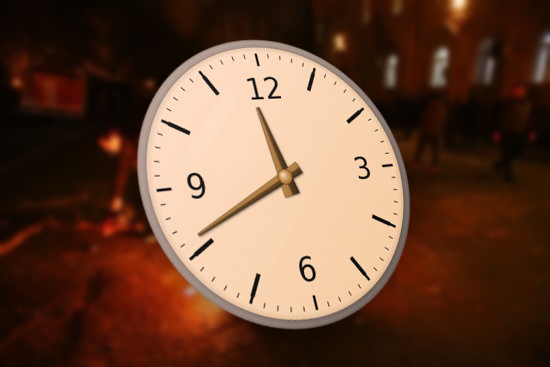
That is 11.41
